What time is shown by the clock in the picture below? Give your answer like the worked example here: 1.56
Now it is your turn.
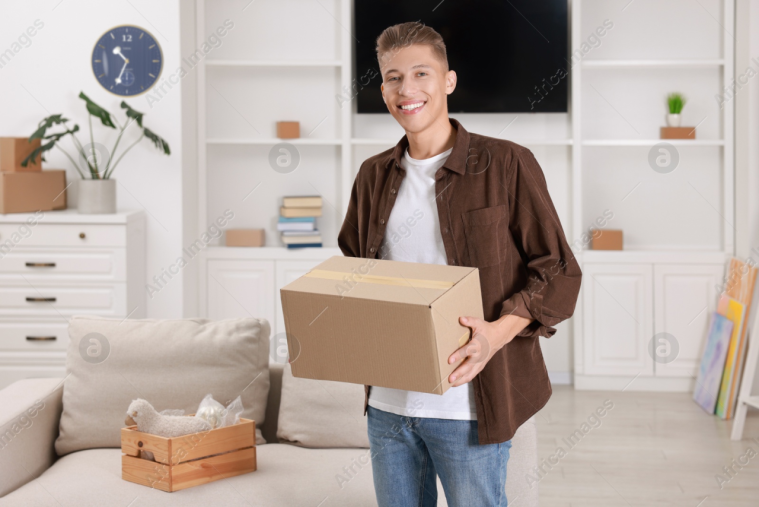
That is 10.34
